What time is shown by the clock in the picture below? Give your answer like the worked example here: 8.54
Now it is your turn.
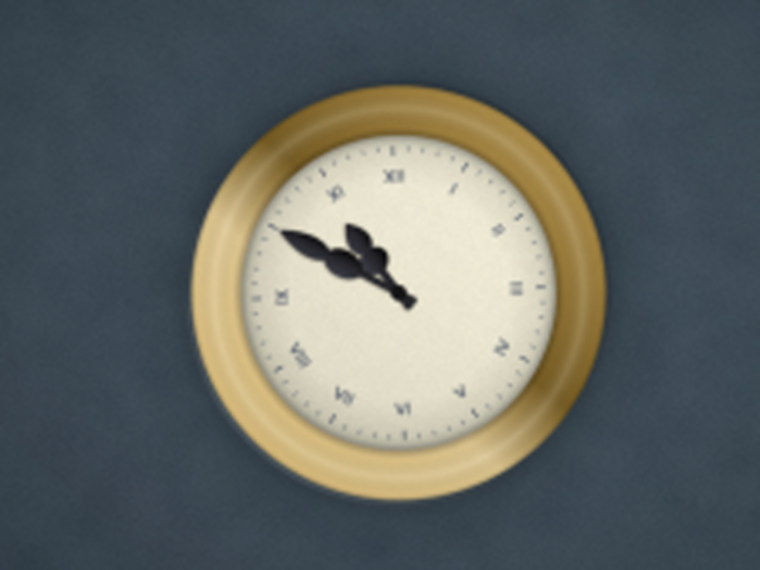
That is 10.50
